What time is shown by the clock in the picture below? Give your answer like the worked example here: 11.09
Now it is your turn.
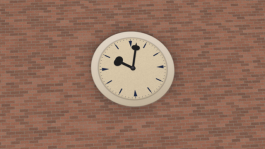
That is 10.02
